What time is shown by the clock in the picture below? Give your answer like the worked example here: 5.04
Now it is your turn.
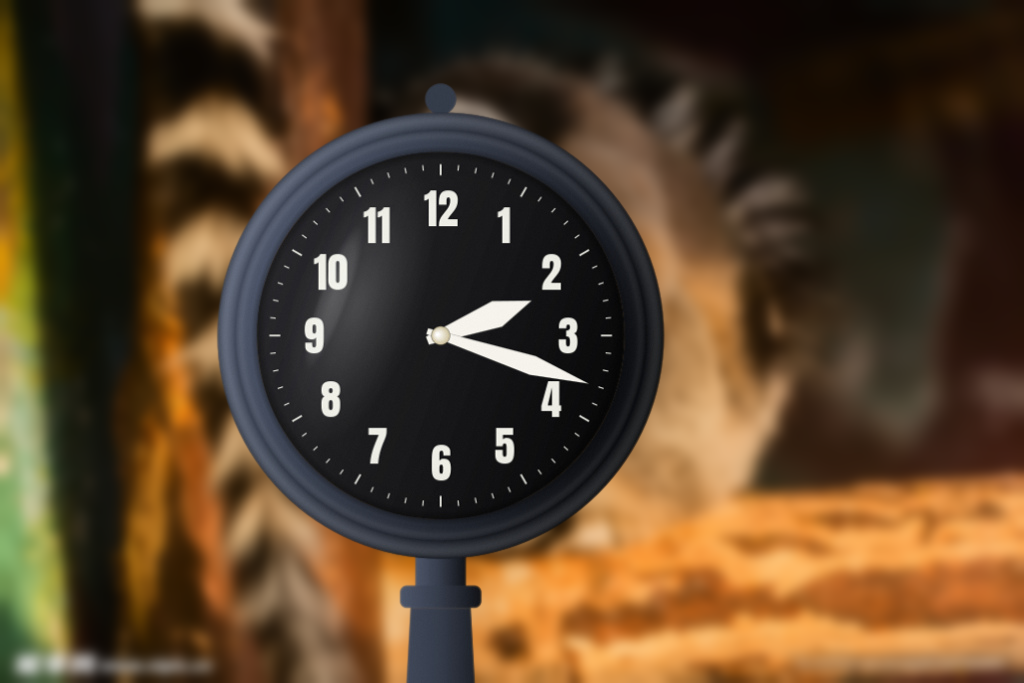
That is 2.18
